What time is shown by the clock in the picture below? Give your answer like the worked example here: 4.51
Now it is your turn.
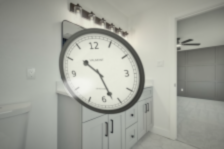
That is 10.27
